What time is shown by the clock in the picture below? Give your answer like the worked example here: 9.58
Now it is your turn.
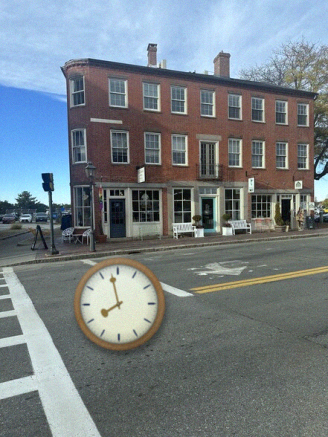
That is 7.58
